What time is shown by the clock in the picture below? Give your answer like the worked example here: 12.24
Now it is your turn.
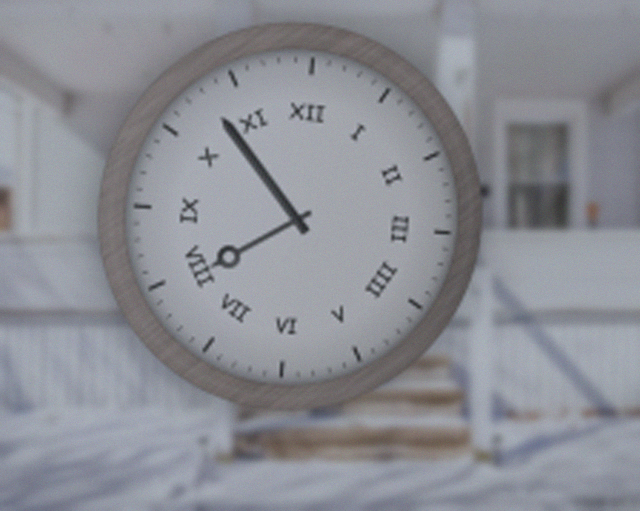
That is 7.53
